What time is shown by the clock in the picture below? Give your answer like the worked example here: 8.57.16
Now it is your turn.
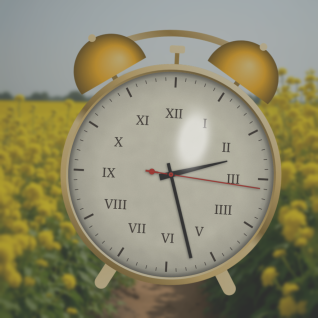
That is 2.27.16
